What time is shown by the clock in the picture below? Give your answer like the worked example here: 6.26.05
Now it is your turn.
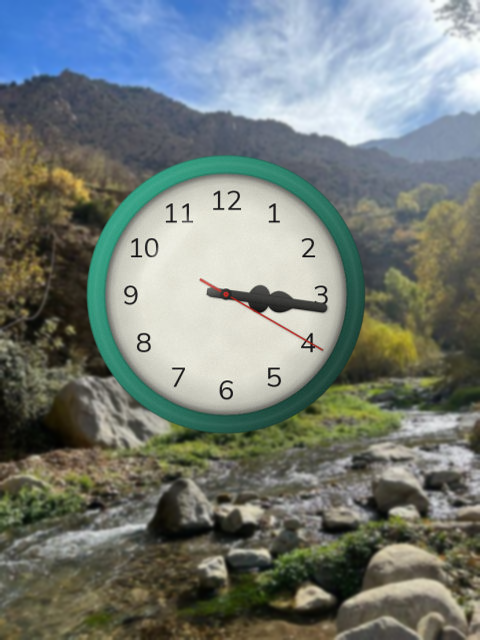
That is 3.16.20
